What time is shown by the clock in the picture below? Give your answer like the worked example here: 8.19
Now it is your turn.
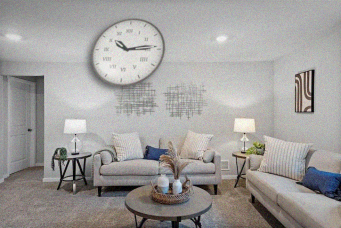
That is 10.14
